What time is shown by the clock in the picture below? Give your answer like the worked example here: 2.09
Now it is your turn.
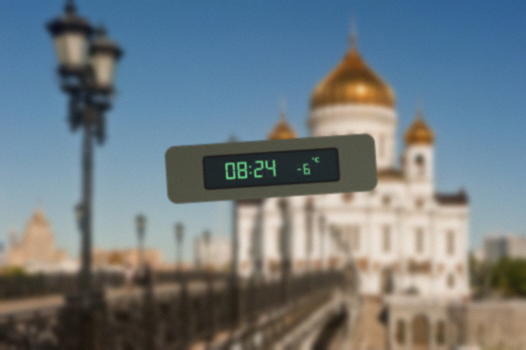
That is 8.24
